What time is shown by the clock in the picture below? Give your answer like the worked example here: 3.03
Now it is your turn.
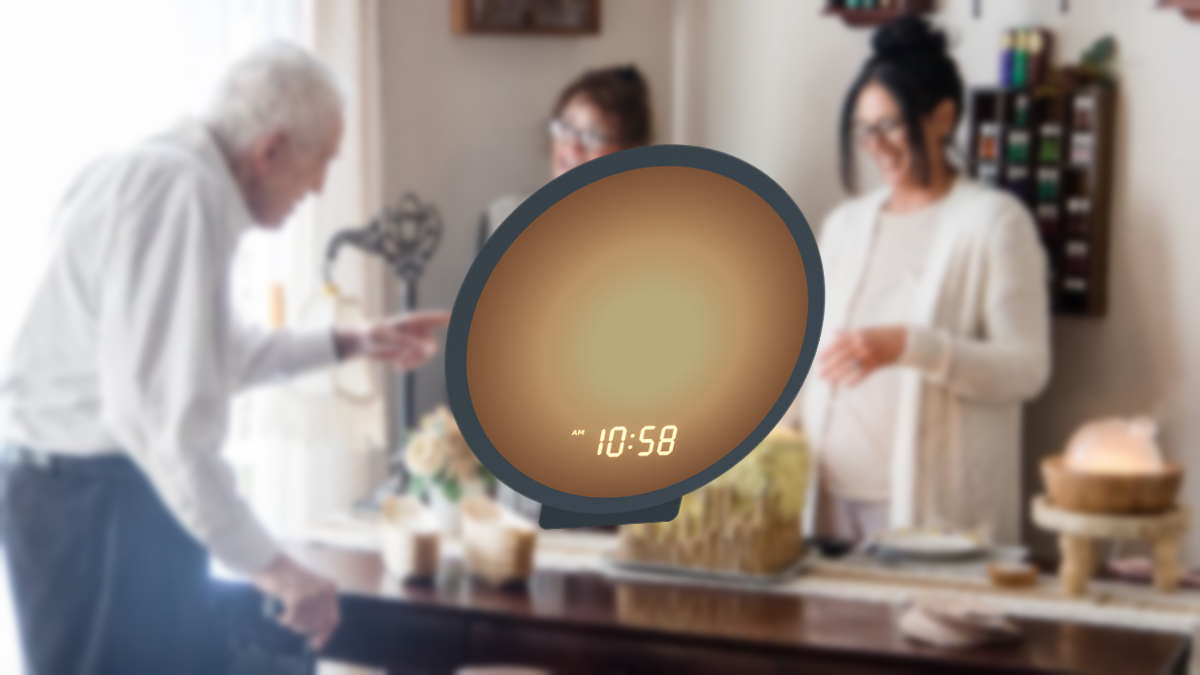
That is 10.58
